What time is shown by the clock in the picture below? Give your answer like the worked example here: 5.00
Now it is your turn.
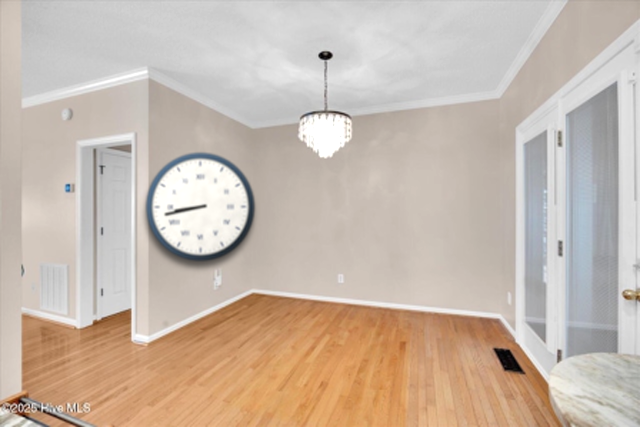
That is 8.43
